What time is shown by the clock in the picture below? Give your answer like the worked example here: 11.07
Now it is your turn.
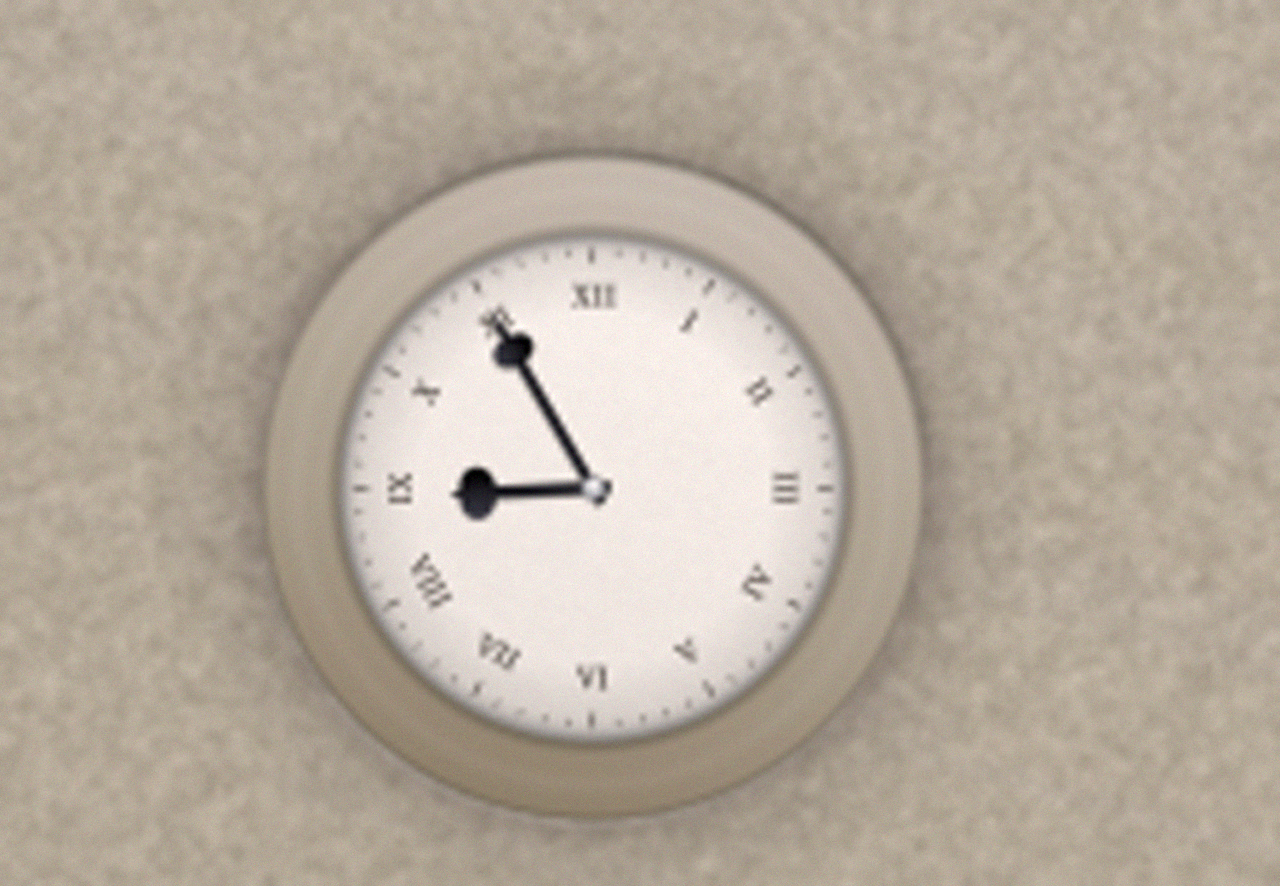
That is 8.55
